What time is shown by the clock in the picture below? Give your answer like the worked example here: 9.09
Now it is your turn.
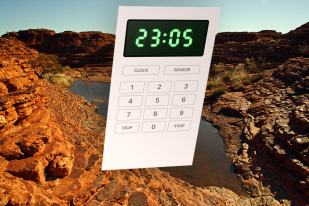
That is 23.05
